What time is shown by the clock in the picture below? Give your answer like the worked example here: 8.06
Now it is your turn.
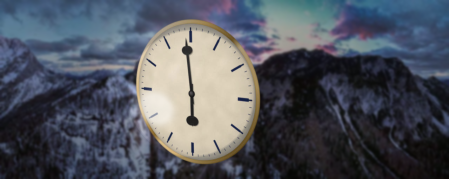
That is 5.59
